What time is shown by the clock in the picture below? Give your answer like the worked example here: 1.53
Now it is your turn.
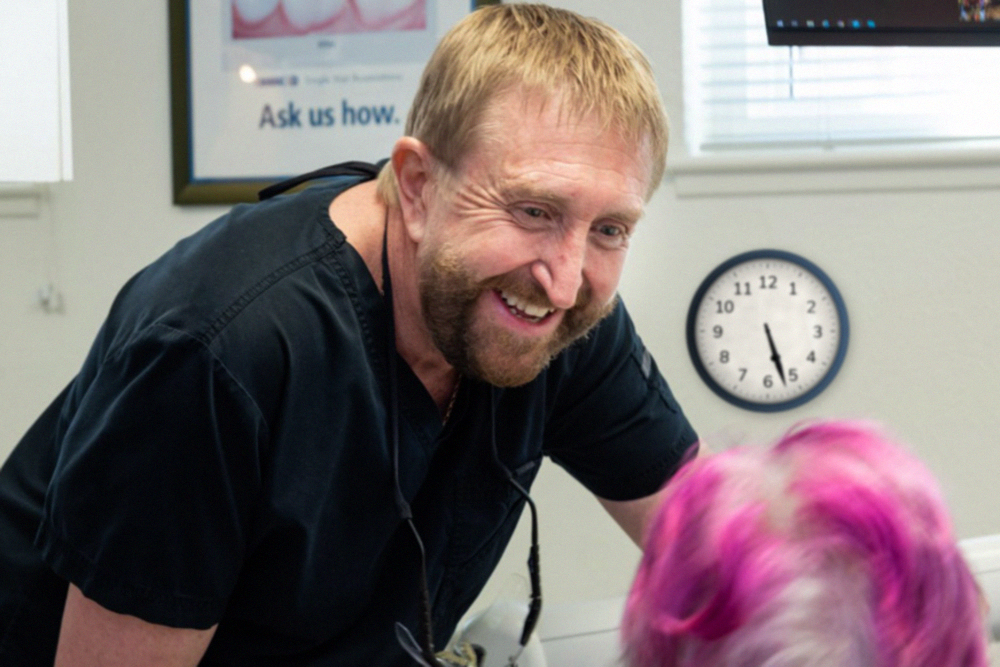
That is 5.27
